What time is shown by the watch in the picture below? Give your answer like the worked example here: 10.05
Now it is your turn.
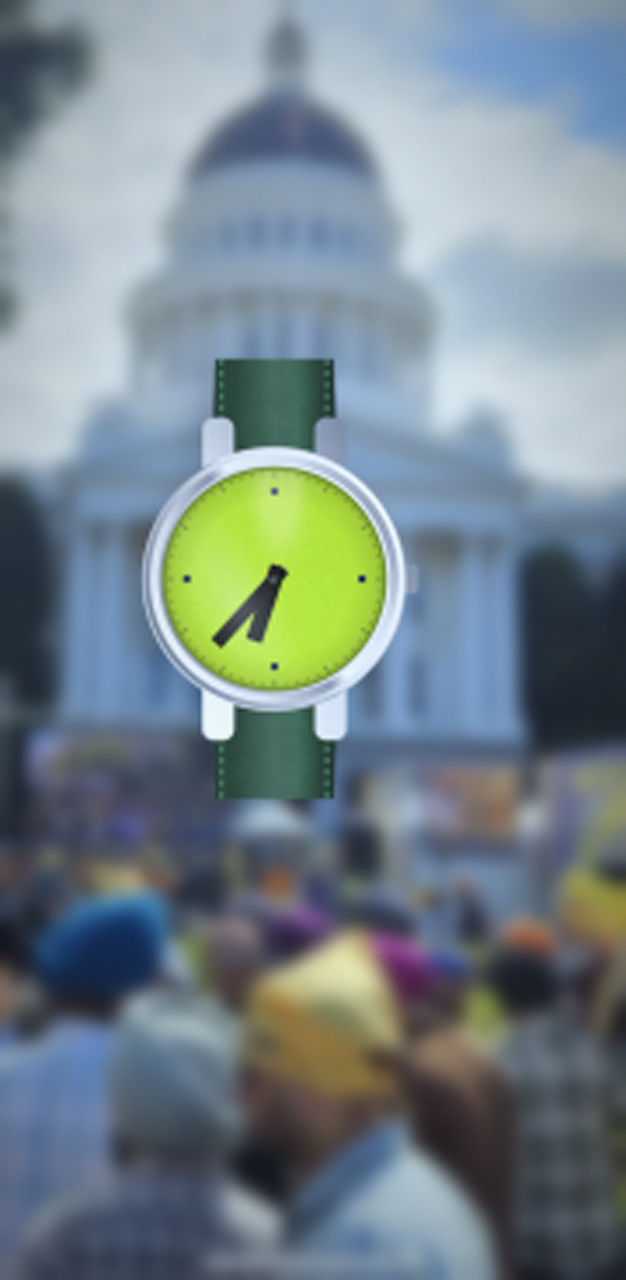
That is 6.37
